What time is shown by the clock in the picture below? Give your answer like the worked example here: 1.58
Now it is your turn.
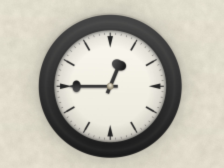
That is 12.45
